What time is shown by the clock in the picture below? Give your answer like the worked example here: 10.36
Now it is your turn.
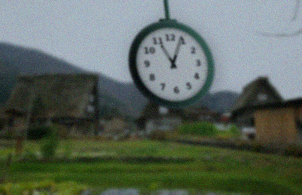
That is 11.04
